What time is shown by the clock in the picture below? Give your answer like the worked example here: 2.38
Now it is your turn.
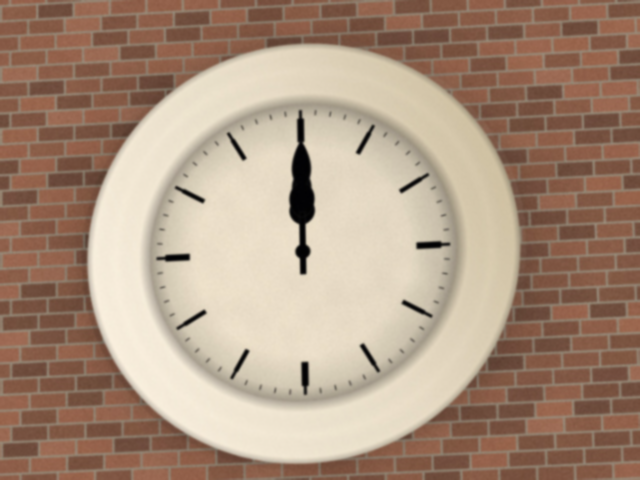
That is 12.00
